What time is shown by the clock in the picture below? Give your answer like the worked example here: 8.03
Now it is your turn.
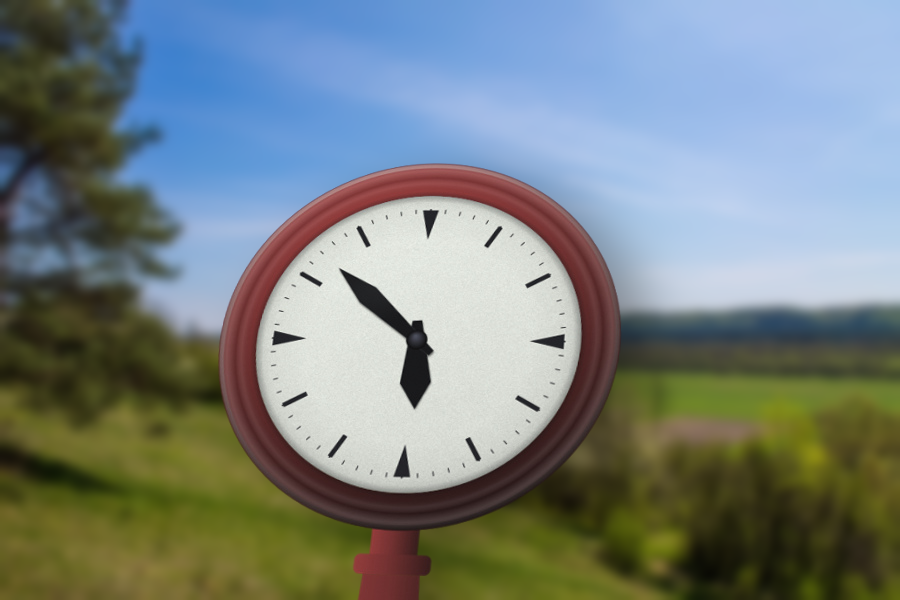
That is 5.52
